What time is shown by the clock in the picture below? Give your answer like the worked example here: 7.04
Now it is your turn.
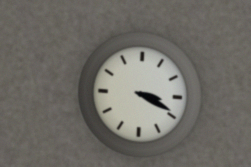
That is 3.19
